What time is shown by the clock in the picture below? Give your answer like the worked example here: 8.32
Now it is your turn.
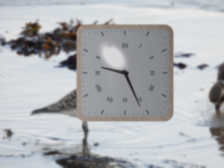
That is 9.26
